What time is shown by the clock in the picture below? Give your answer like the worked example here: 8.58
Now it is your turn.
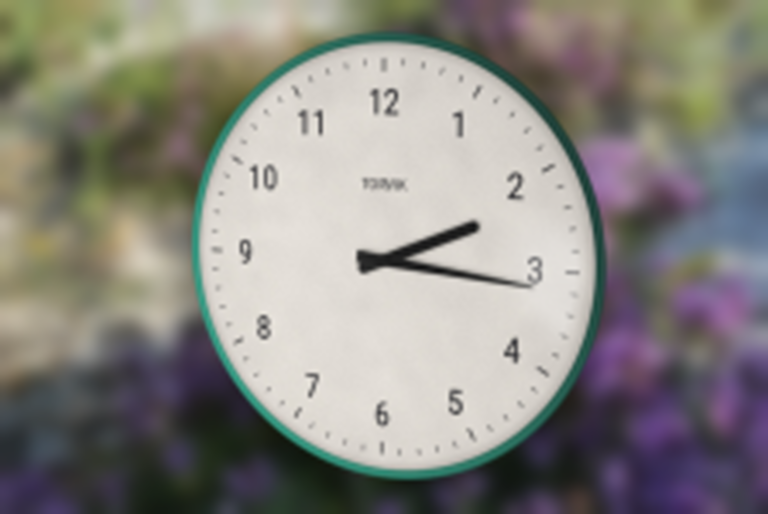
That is 2.16
